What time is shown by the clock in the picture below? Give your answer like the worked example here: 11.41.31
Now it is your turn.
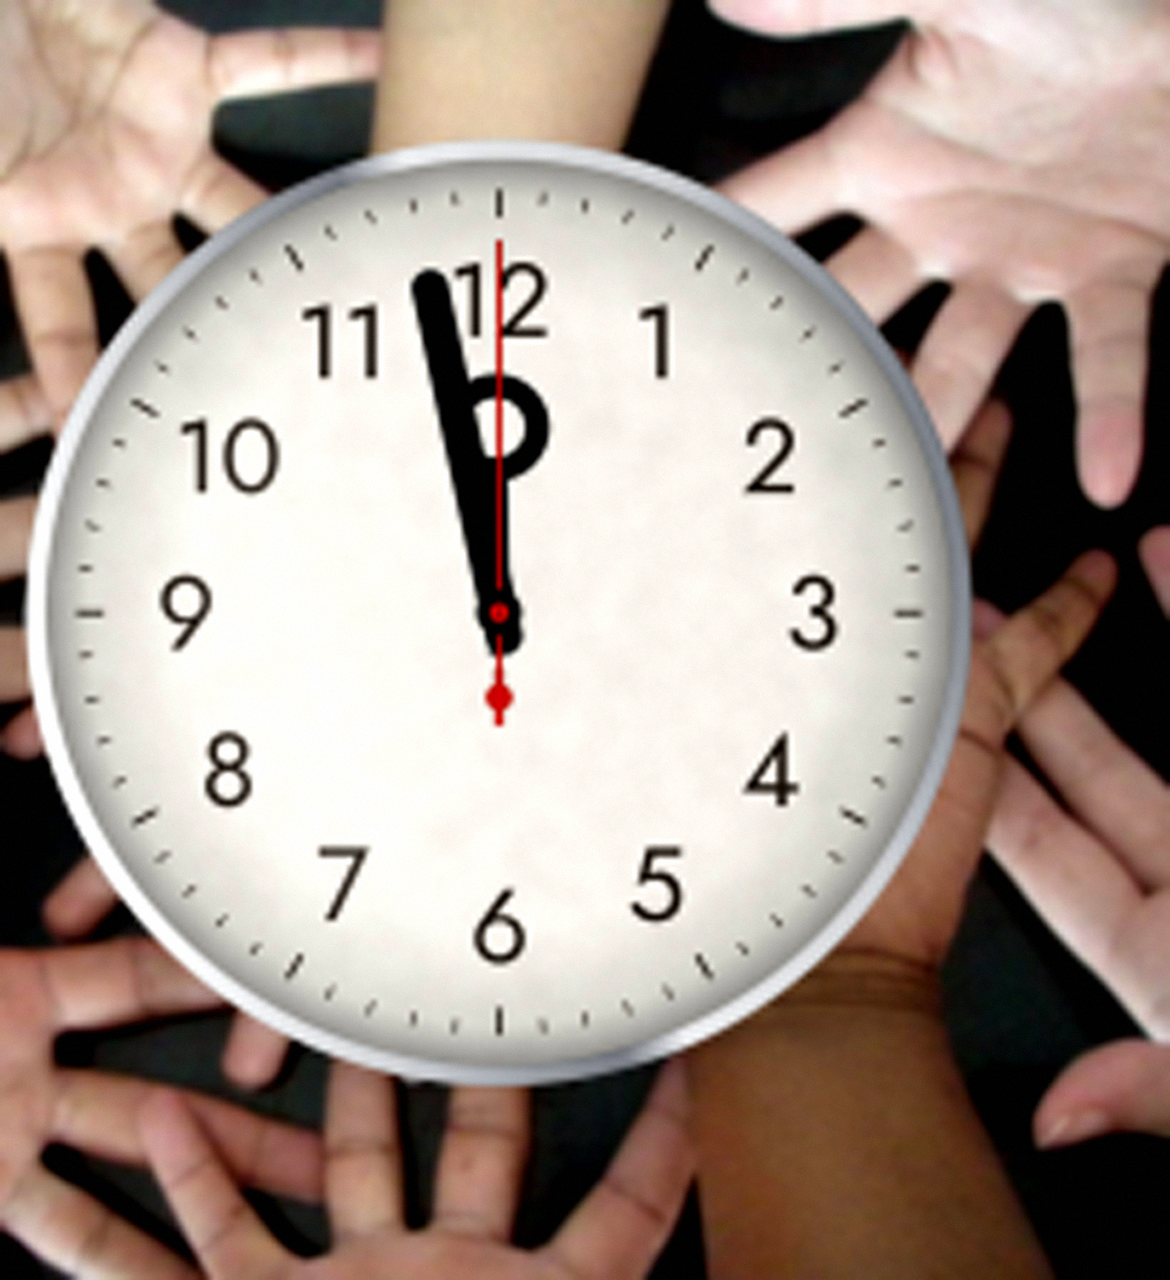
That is 11.58.00
